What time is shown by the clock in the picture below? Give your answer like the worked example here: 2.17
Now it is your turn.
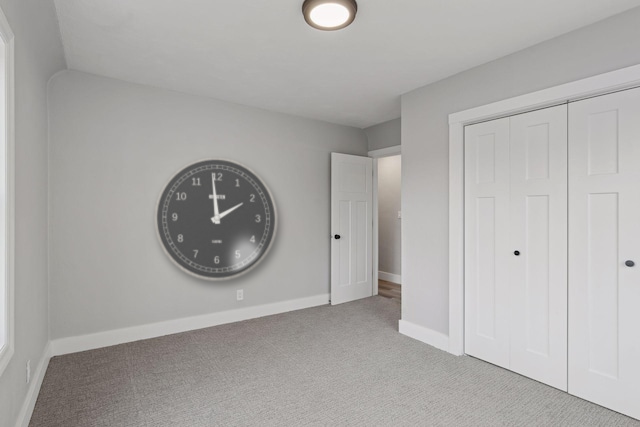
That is 1.59
